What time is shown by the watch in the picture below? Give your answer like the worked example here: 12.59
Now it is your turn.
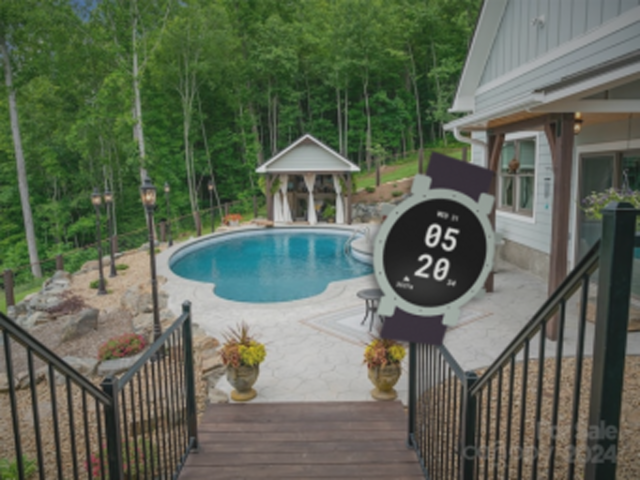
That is 5.20
